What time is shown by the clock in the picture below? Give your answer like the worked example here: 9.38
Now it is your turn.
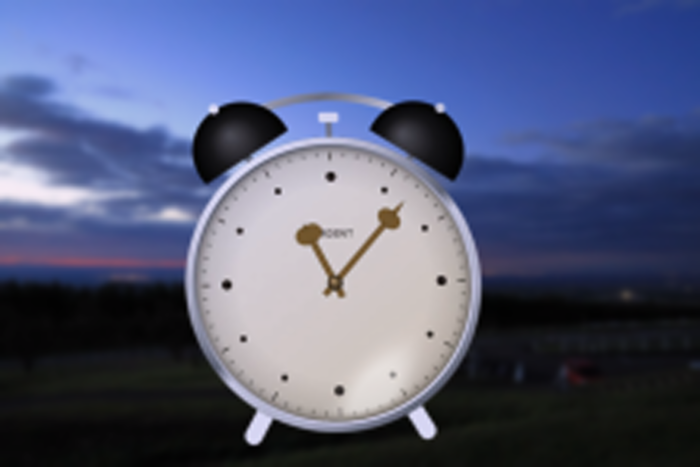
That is 11.07
